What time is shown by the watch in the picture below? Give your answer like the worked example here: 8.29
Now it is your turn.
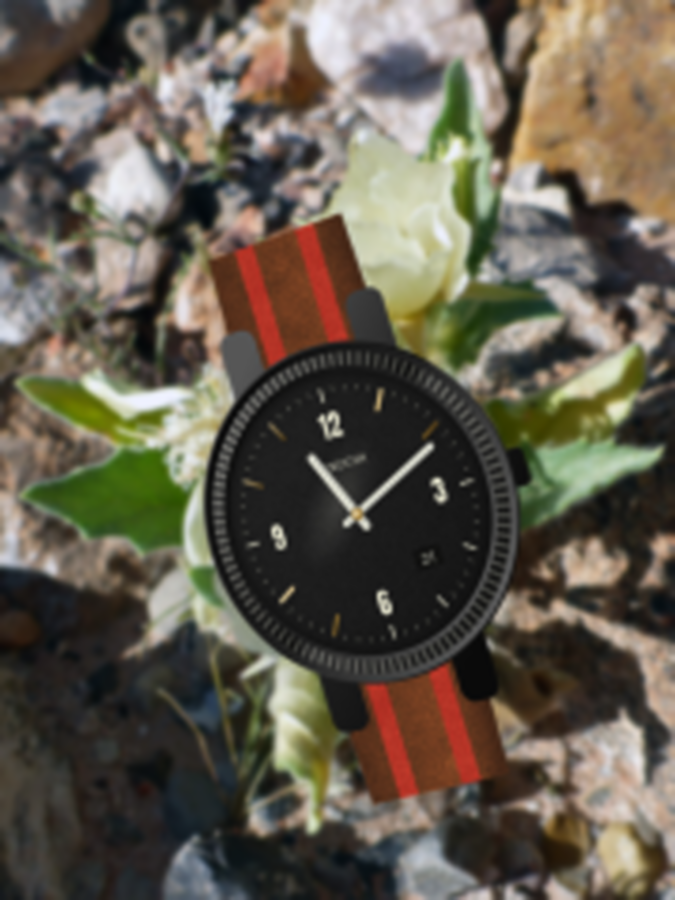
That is 11.11
